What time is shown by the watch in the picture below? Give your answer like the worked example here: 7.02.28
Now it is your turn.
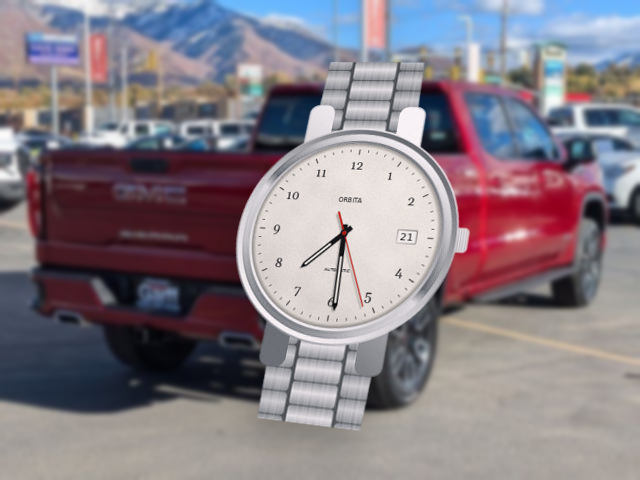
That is 7.29.26
